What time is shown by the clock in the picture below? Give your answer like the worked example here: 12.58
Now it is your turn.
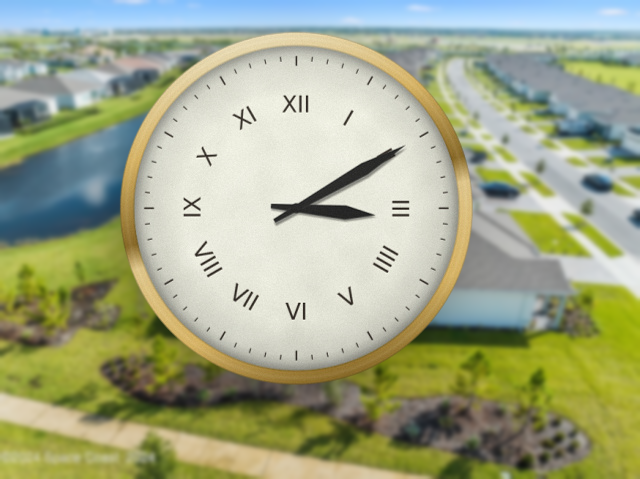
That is 3.10
